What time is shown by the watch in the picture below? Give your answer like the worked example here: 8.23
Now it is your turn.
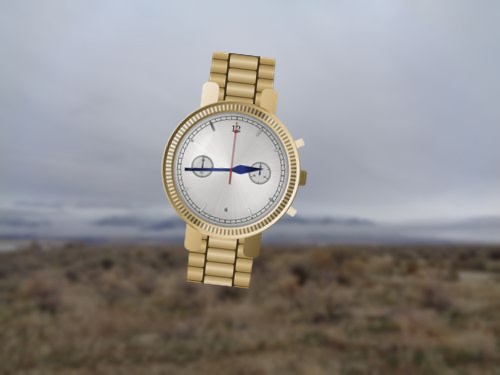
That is 2.44
